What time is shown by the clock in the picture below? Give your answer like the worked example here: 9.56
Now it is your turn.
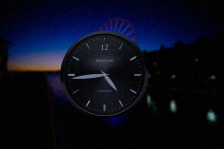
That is 4.44
